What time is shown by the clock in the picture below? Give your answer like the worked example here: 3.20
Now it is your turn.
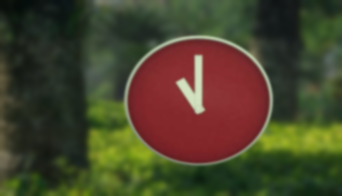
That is 11.00
